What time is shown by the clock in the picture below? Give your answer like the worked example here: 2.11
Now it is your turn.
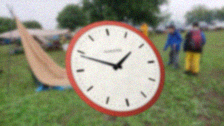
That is 1.49
